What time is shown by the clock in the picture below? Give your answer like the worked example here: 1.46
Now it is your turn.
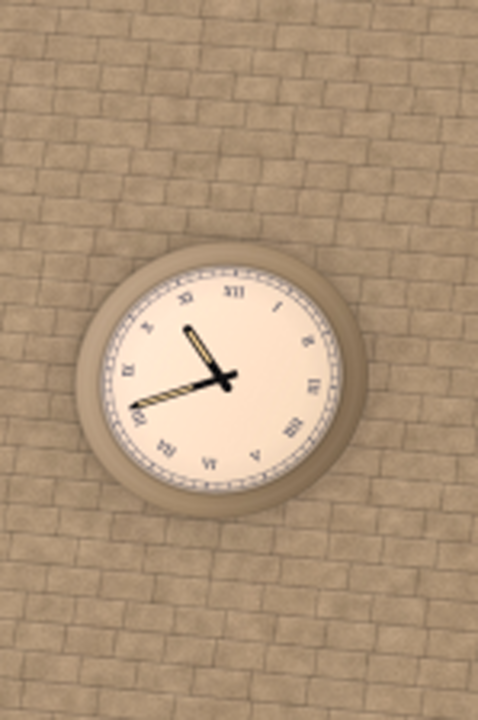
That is 10.41
